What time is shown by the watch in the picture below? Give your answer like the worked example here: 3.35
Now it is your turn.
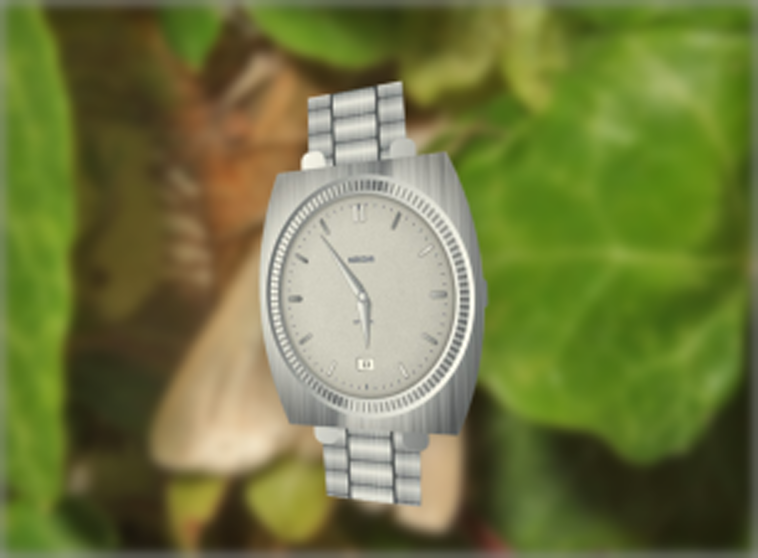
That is 5.54
